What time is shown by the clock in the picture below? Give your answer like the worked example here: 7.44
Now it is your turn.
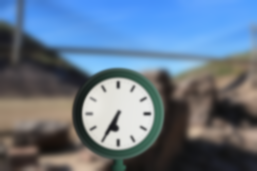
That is 6.35
